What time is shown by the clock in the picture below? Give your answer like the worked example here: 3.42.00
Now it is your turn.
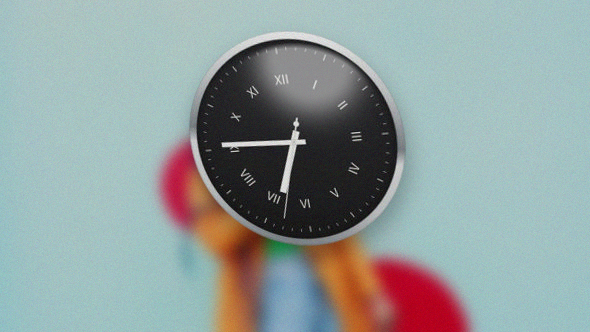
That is 6.45.33
